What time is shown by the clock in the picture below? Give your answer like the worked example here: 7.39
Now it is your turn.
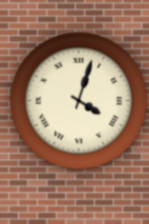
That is 4.03
